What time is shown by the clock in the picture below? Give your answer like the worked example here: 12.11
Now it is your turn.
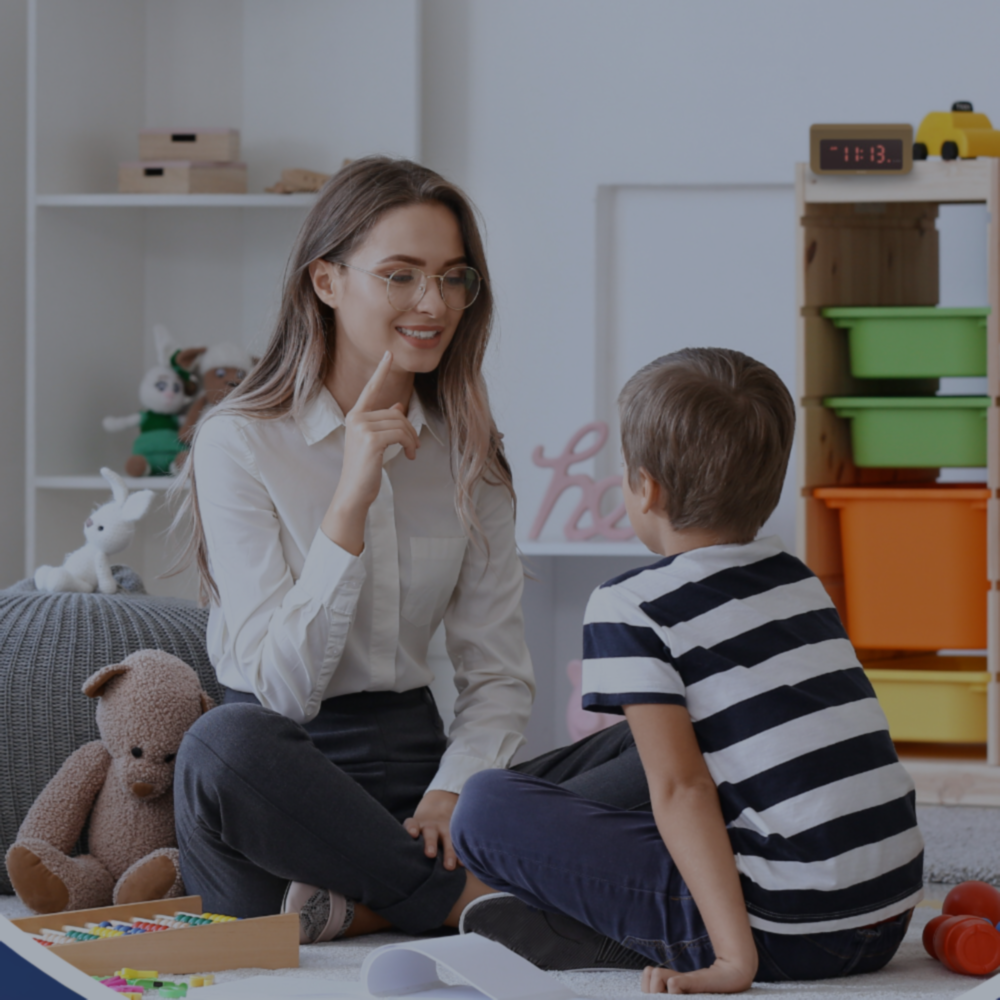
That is 11.13
